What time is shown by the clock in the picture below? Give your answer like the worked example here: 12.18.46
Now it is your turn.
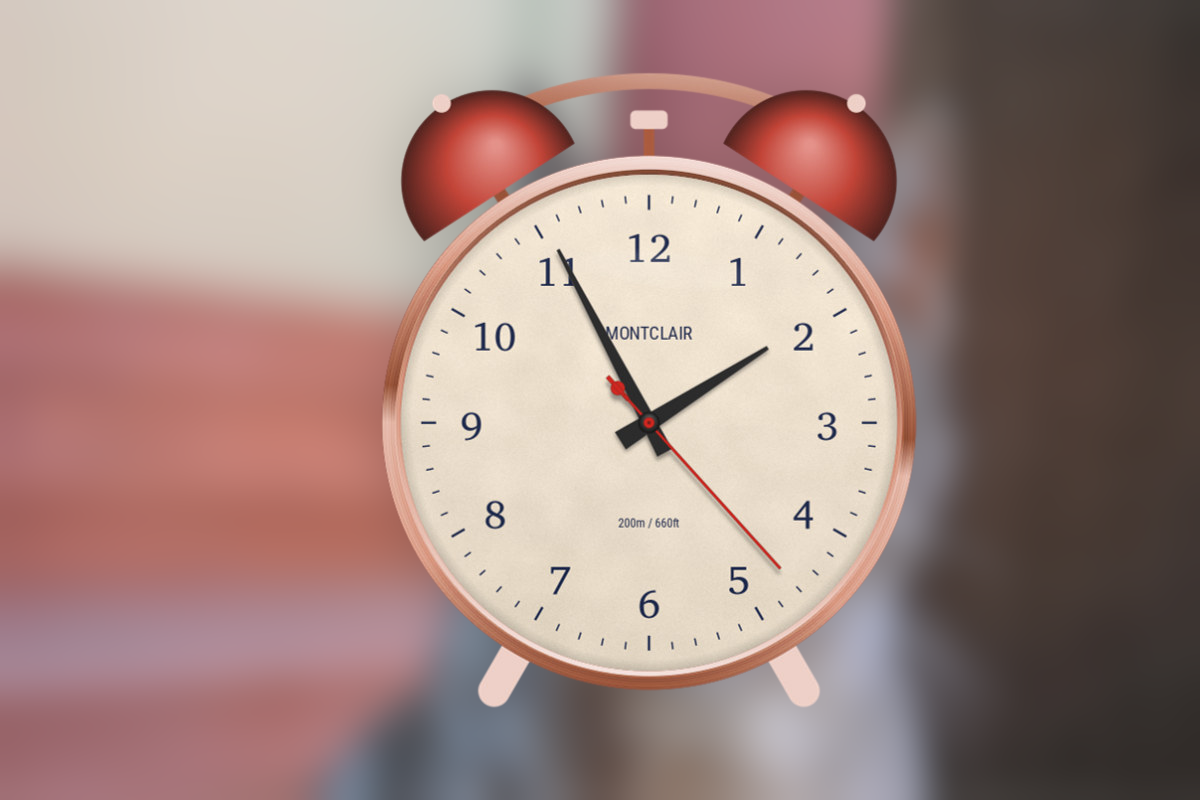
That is 1.55.23
